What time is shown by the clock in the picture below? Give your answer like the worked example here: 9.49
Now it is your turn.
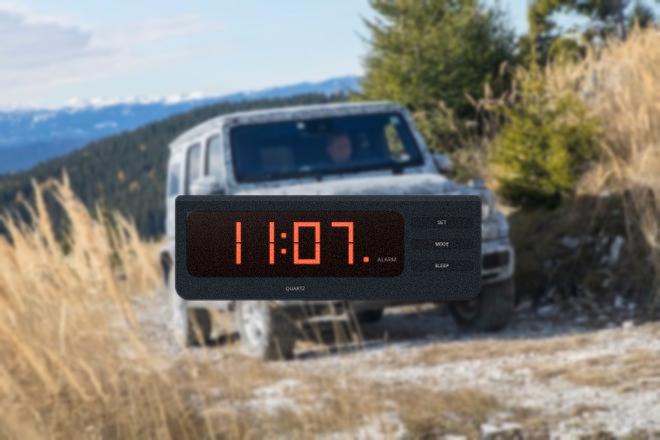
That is 11.07
